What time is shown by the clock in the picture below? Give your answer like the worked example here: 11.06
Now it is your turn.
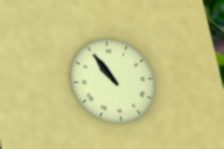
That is 10.55
